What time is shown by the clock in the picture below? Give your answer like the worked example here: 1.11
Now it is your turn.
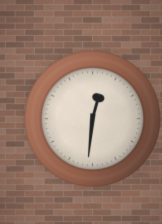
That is 12.31
